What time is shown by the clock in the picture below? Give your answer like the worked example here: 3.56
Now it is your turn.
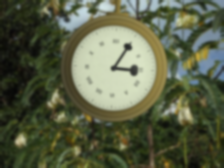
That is 3.05
